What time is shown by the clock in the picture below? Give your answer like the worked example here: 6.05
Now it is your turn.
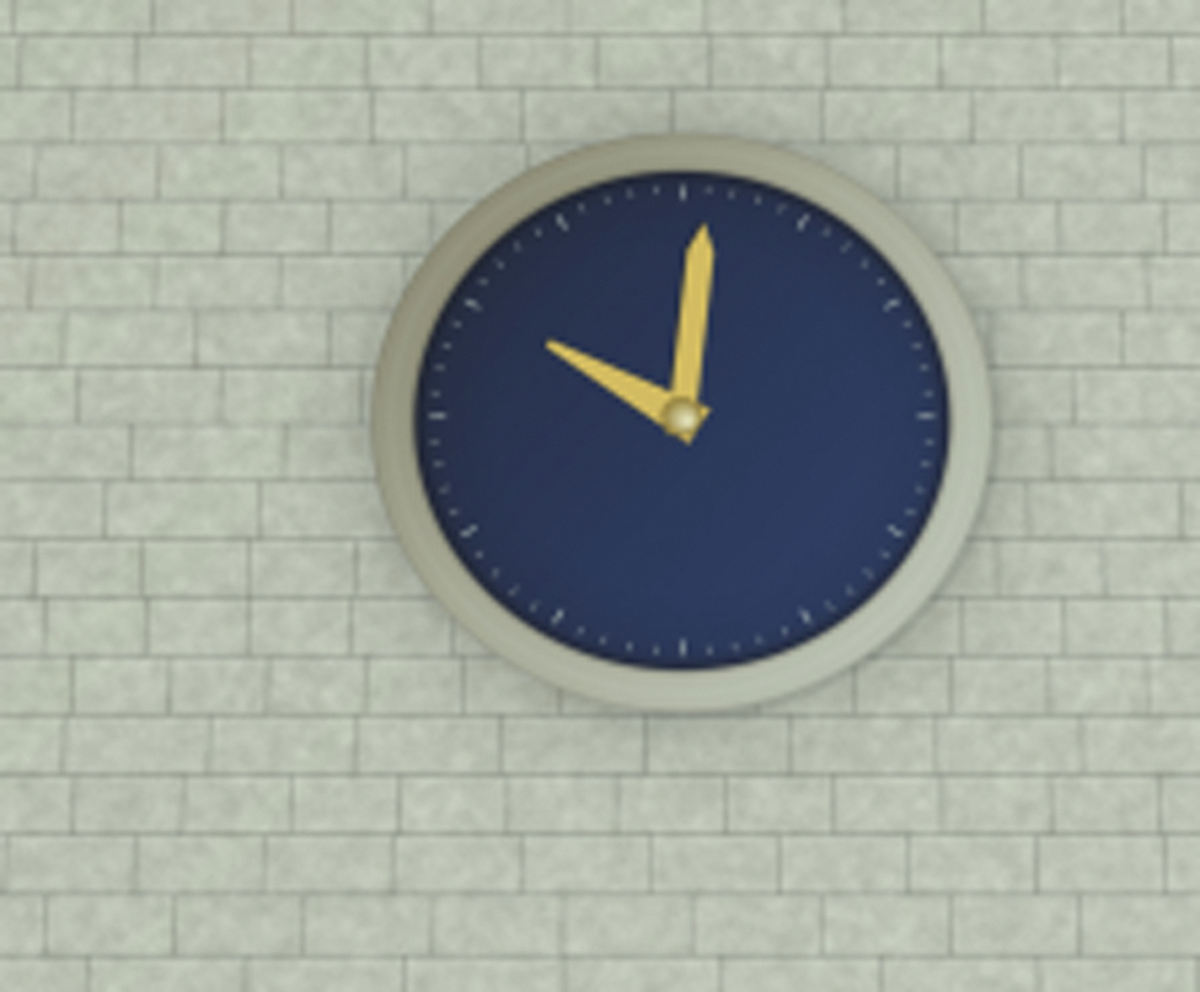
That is 10.01
